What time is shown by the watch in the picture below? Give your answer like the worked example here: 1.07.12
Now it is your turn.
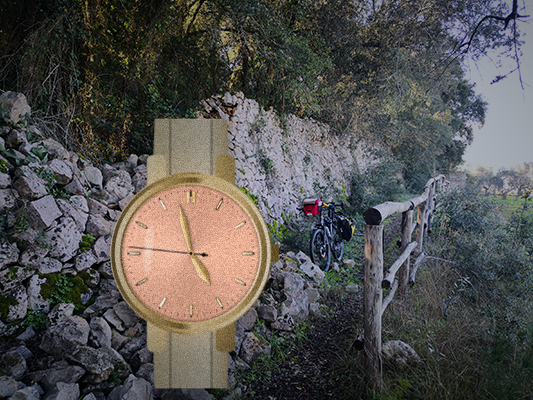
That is 4.57.46
